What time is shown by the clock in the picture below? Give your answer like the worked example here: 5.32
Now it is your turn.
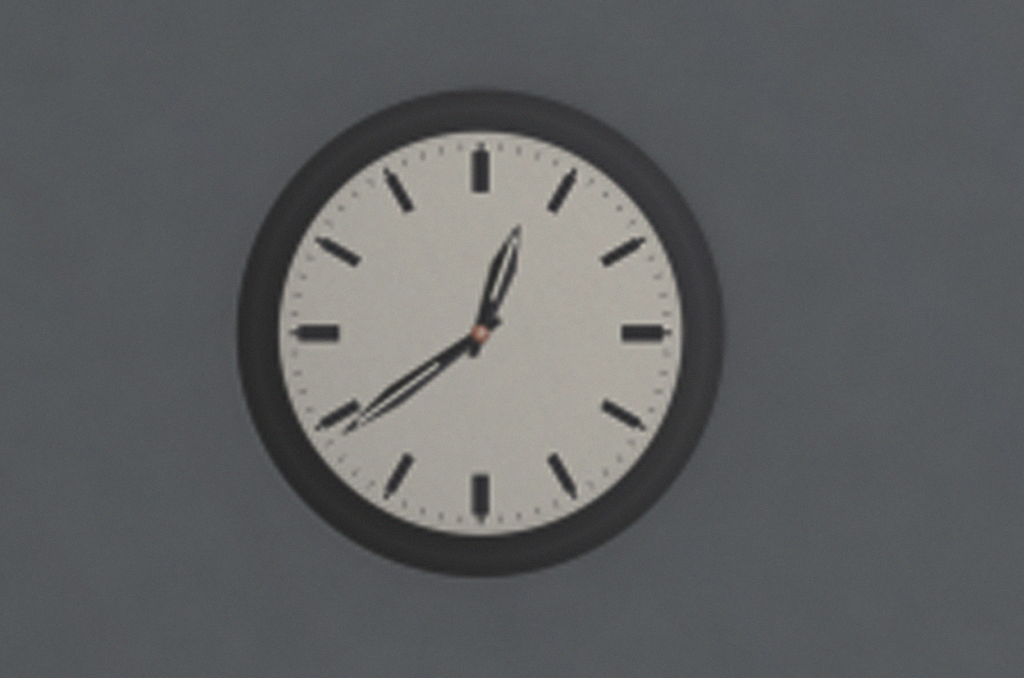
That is 12.39
